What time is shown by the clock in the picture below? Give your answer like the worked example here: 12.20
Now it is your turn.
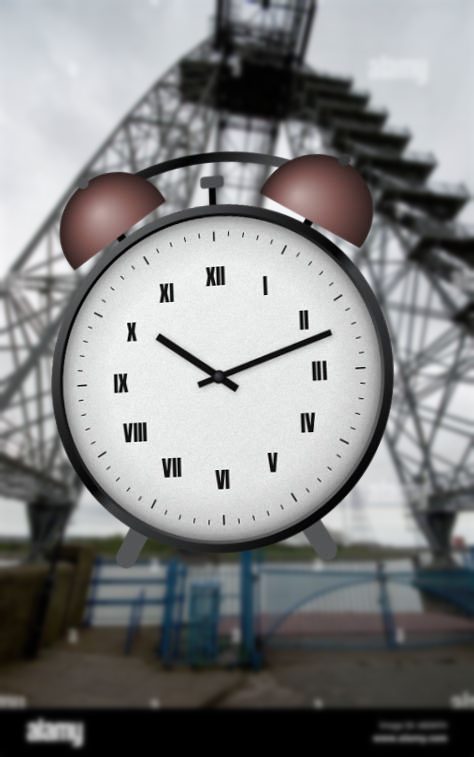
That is 10.12
